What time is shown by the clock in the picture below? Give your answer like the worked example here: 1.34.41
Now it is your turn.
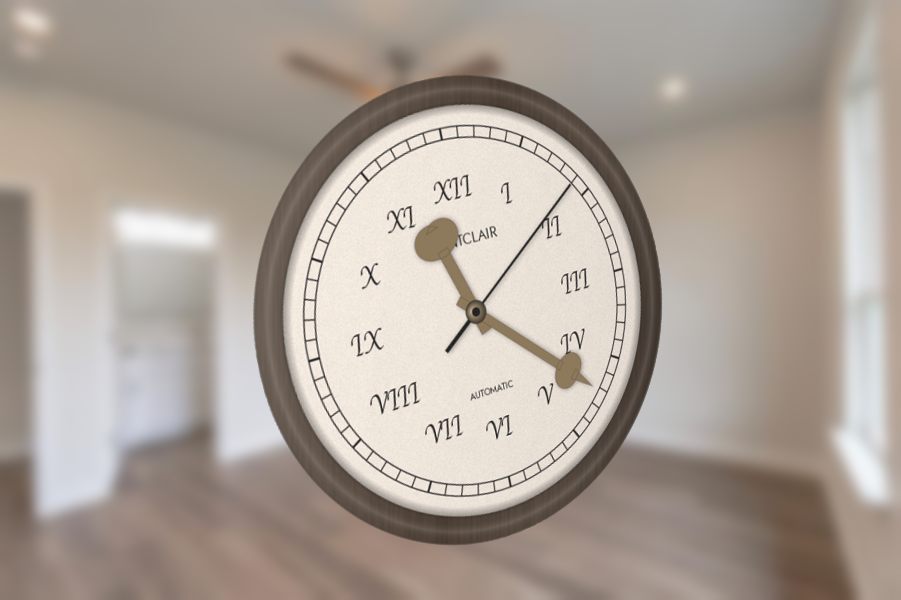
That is 11.22.09
